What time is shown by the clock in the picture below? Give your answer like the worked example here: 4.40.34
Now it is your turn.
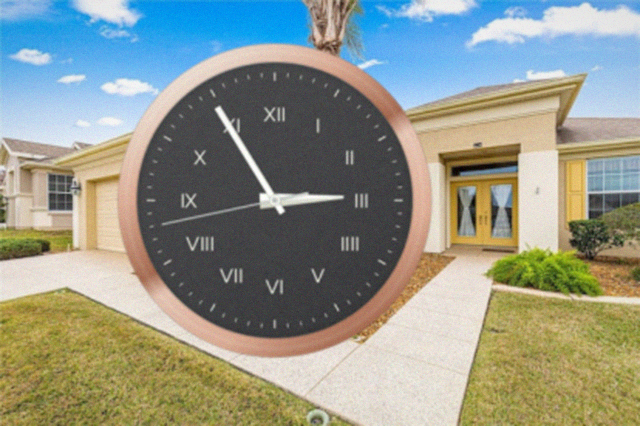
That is 2.54.43
